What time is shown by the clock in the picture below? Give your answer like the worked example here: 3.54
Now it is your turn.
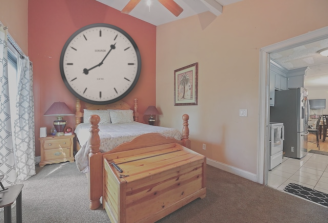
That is 8.06
